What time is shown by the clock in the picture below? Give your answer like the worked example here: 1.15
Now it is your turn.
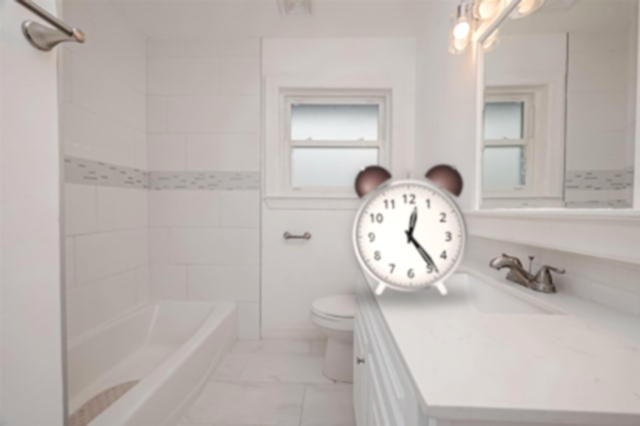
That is 12.24
